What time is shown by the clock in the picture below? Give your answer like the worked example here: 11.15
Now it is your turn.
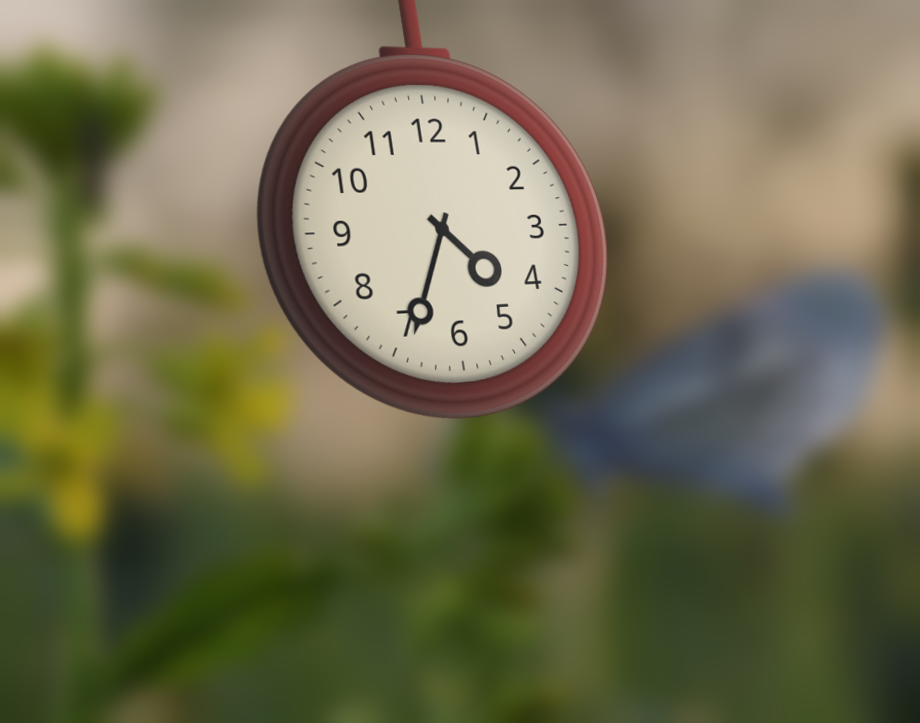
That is 4.34
